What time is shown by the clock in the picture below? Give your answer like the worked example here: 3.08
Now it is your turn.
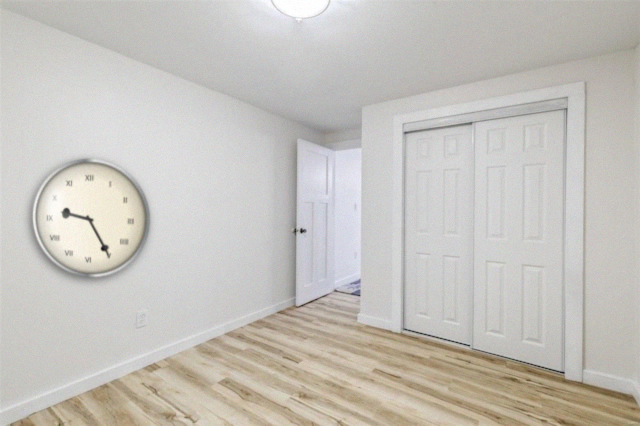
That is 9.25
